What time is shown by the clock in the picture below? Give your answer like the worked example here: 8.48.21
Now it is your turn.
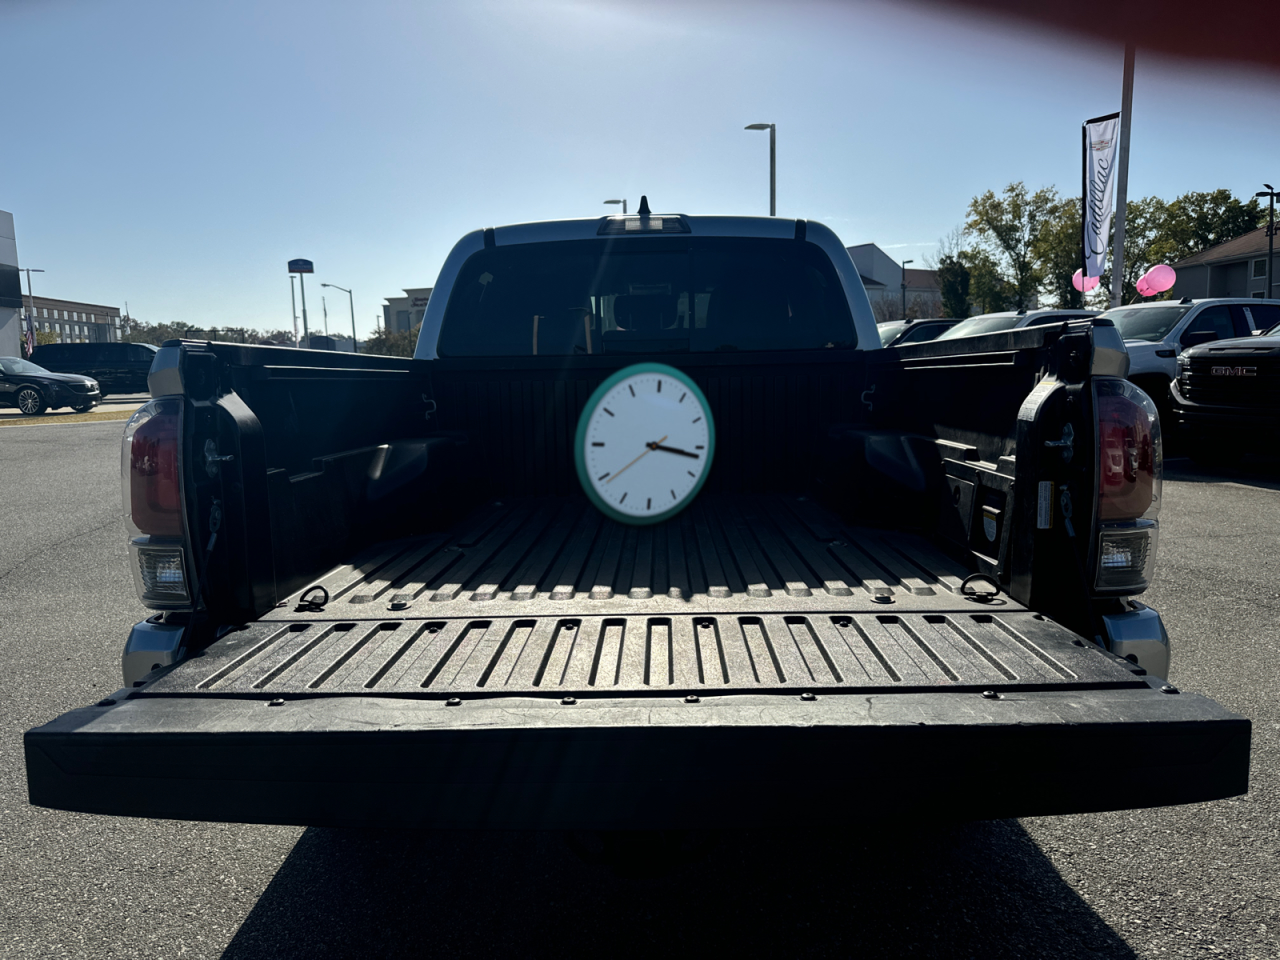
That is 3.16.39
